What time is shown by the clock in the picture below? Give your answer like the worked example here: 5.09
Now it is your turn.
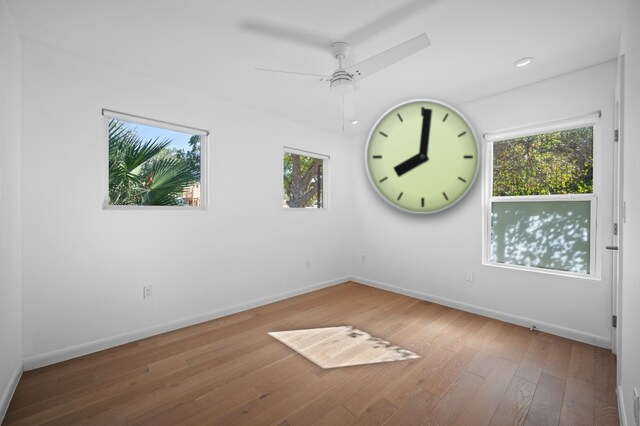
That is 8.01
